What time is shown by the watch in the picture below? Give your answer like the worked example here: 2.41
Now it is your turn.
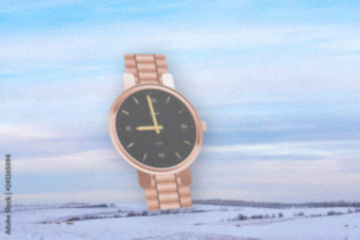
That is 8.59
